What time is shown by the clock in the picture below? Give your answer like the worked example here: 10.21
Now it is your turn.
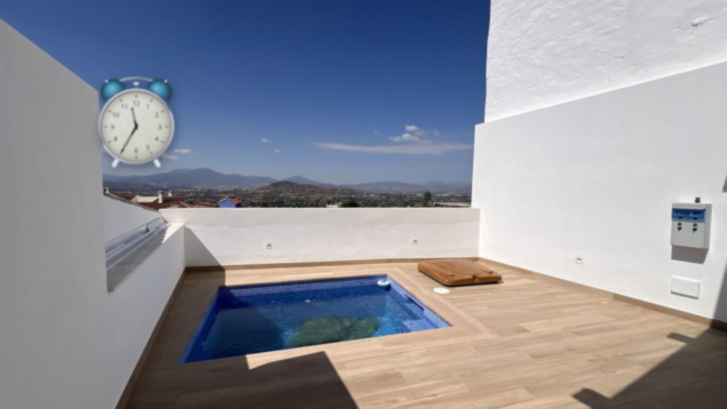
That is 11.35
